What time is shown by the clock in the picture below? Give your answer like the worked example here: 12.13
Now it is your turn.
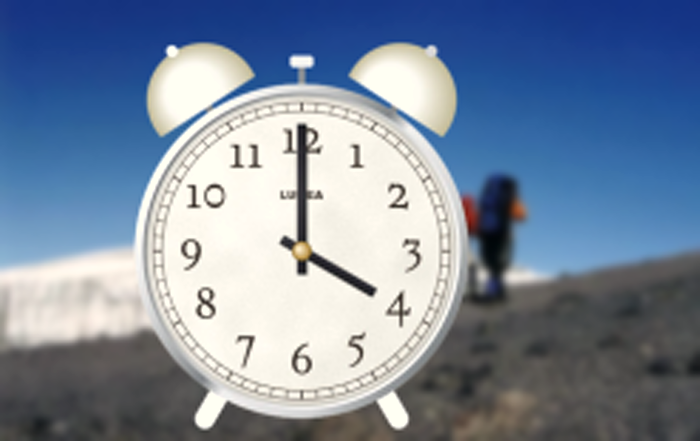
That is 4.00
